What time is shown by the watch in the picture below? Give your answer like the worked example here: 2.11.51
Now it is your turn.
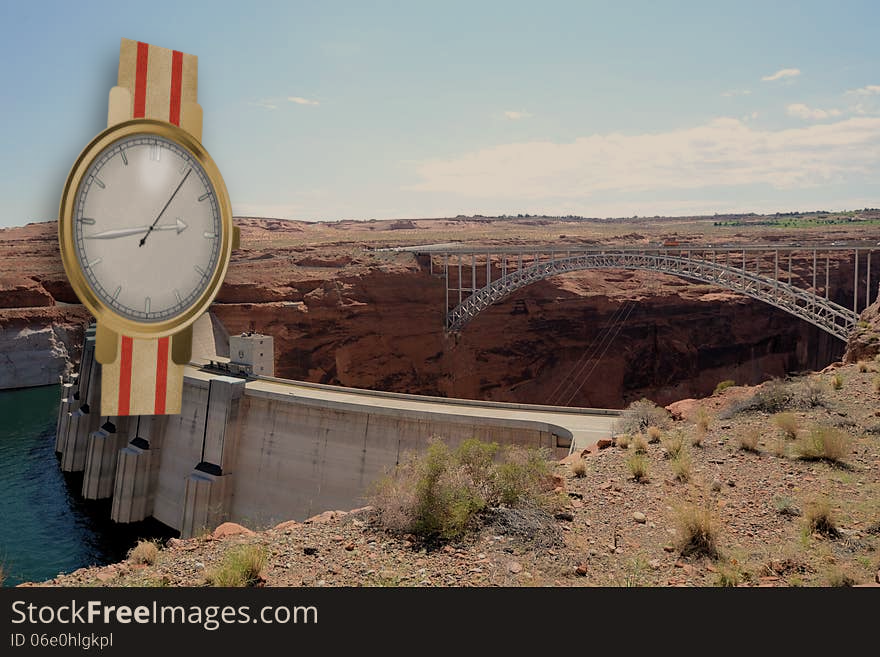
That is 2.43.06
